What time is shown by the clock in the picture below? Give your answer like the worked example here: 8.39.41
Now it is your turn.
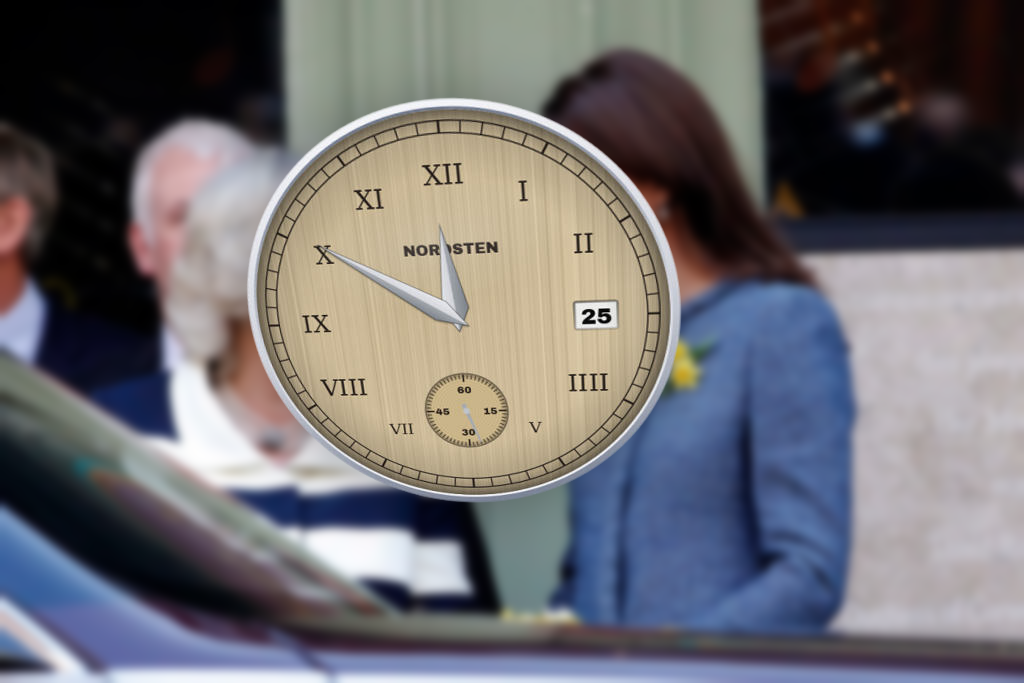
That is 11.50.27
